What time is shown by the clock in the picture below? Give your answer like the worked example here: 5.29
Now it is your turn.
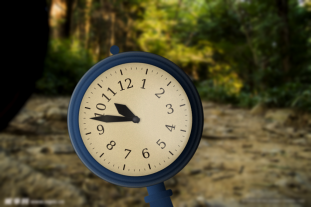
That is 10.48
